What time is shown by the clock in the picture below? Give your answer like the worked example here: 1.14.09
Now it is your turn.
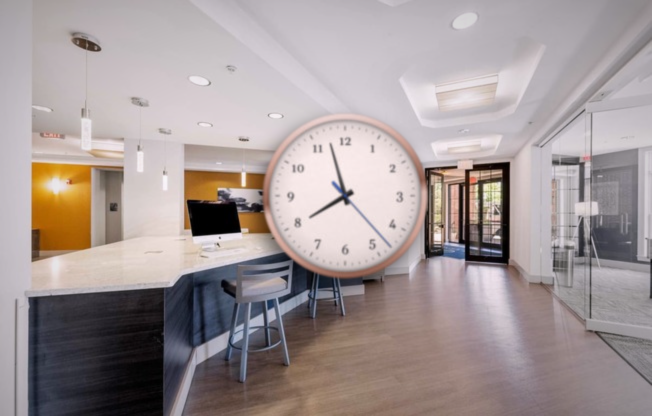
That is 7.57.23
